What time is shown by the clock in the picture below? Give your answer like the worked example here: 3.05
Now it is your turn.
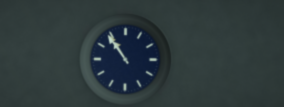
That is 10.54
